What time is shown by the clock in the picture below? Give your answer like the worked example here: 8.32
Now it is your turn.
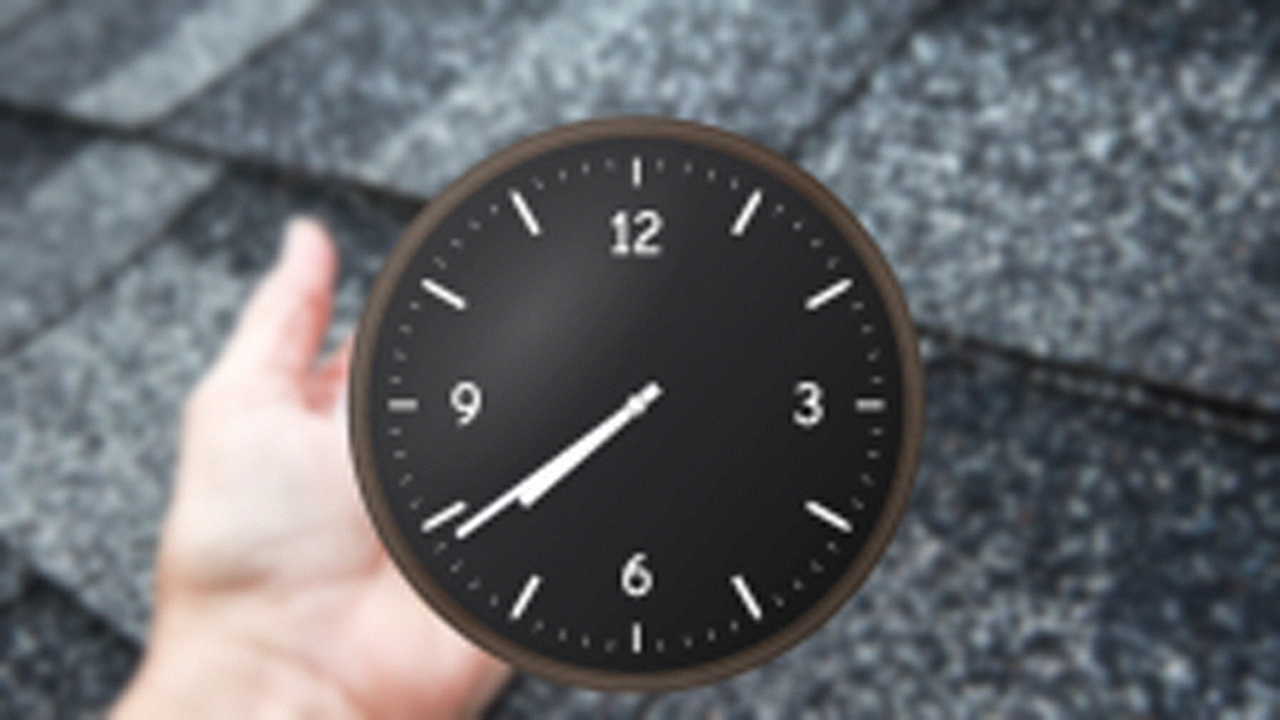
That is 7.39
